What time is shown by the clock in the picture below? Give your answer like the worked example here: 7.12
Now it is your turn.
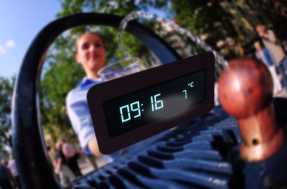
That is 9.16
